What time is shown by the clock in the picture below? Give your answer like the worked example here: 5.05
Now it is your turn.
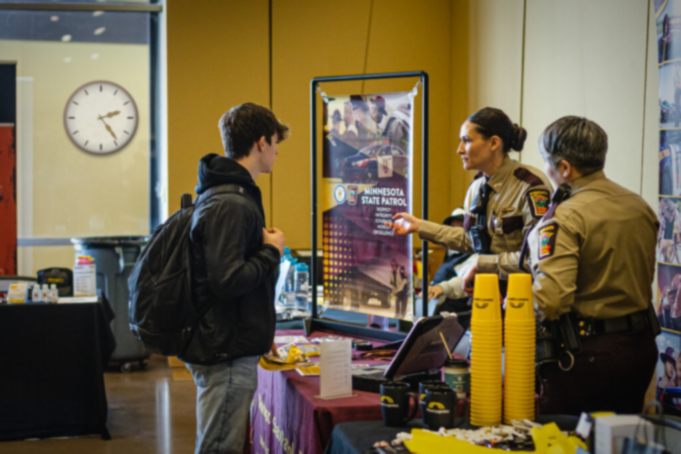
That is 2.24
